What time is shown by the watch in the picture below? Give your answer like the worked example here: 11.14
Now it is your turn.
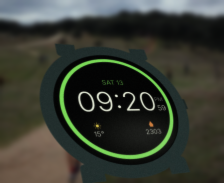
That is 9.20
